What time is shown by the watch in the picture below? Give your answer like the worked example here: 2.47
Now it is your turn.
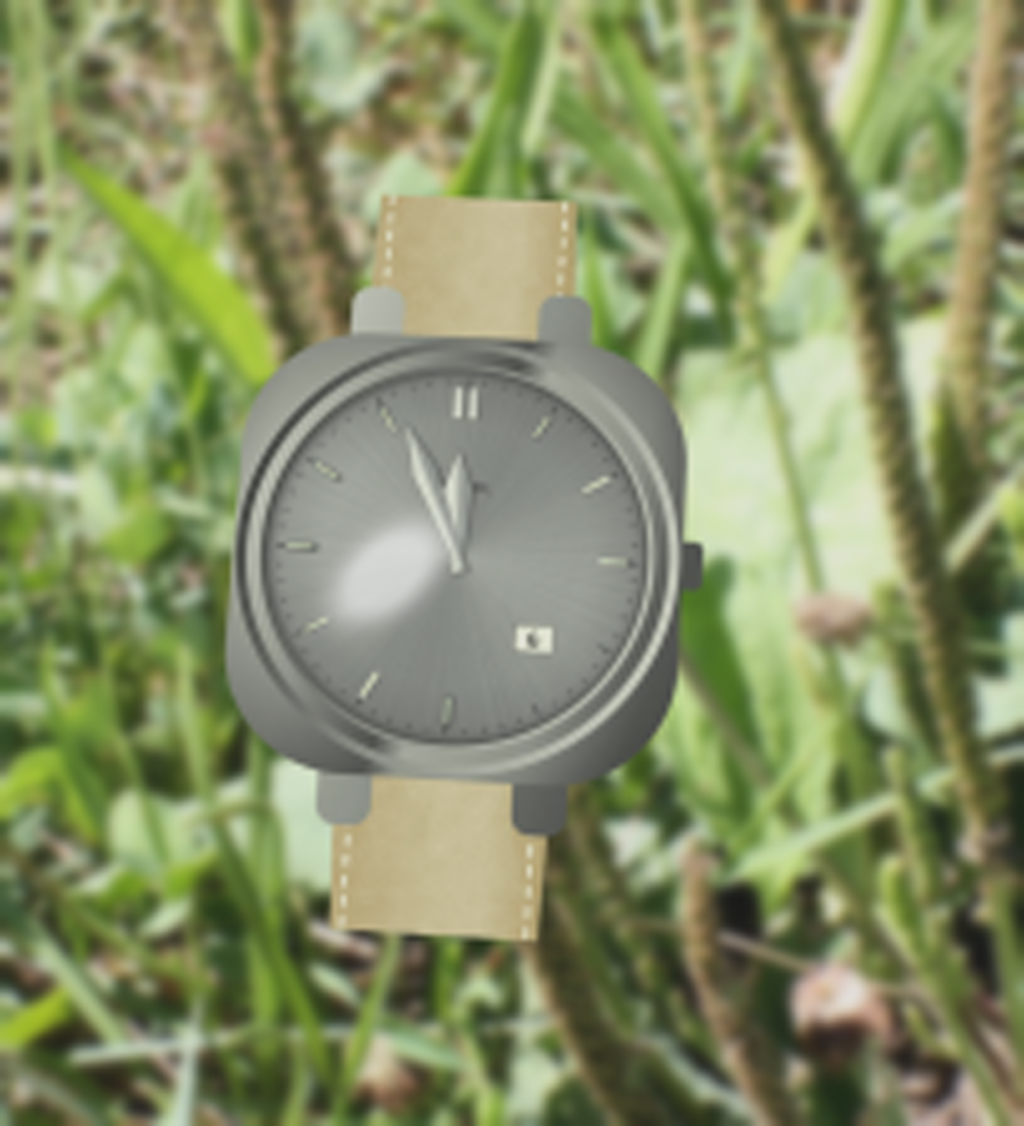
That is 11.56
